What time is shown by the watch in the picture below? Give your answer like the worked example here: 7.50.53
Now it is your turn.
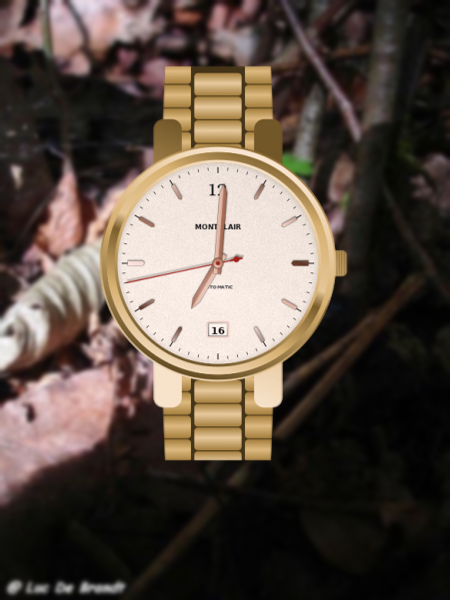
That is 7.00.43
